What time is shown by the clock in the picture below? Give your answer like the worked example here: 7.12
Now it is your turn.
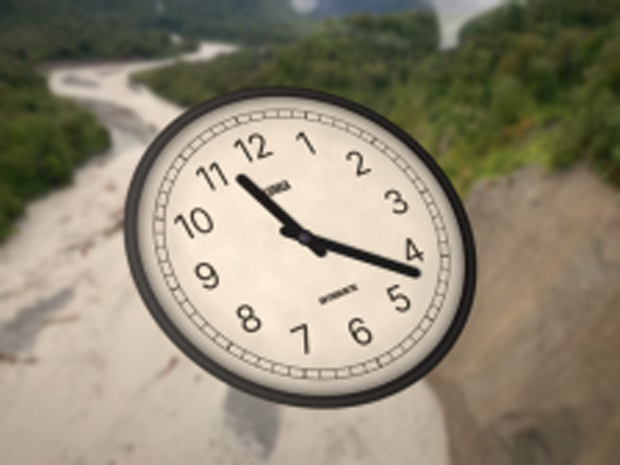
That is 11.22
